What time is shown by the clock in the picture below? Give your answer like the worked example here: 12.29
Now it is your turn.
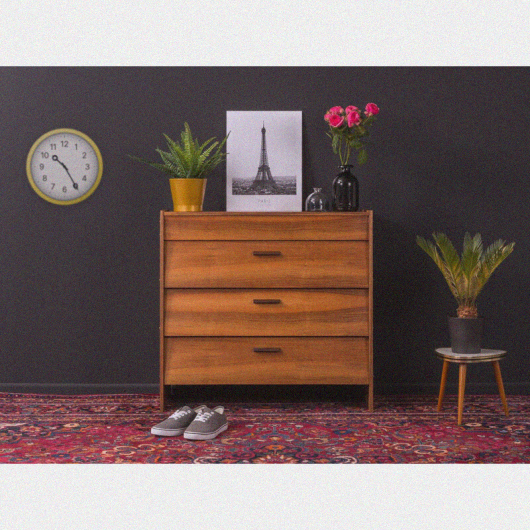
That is 10.25
